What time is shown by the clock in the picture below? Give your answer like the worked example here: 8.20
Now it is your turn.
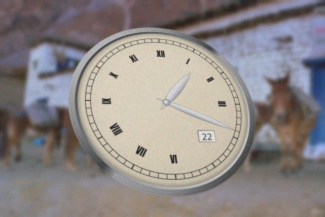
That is 1.19
